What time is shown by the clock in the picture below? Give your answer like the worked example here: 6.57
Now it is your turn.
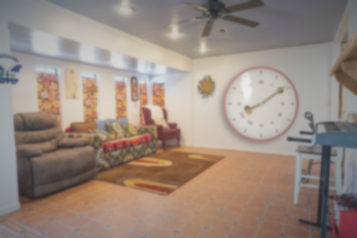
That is 8.09
